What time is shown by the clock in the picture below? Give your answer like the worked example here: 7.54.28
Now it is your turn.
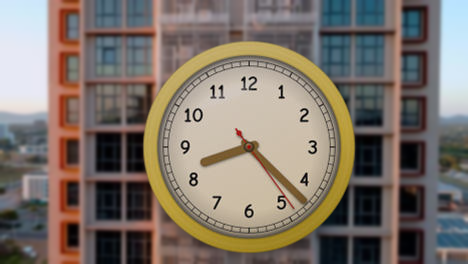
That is 8.22.24
